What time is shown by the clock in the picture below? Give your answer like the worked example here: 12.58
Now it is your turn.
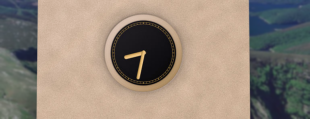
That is 8.32
